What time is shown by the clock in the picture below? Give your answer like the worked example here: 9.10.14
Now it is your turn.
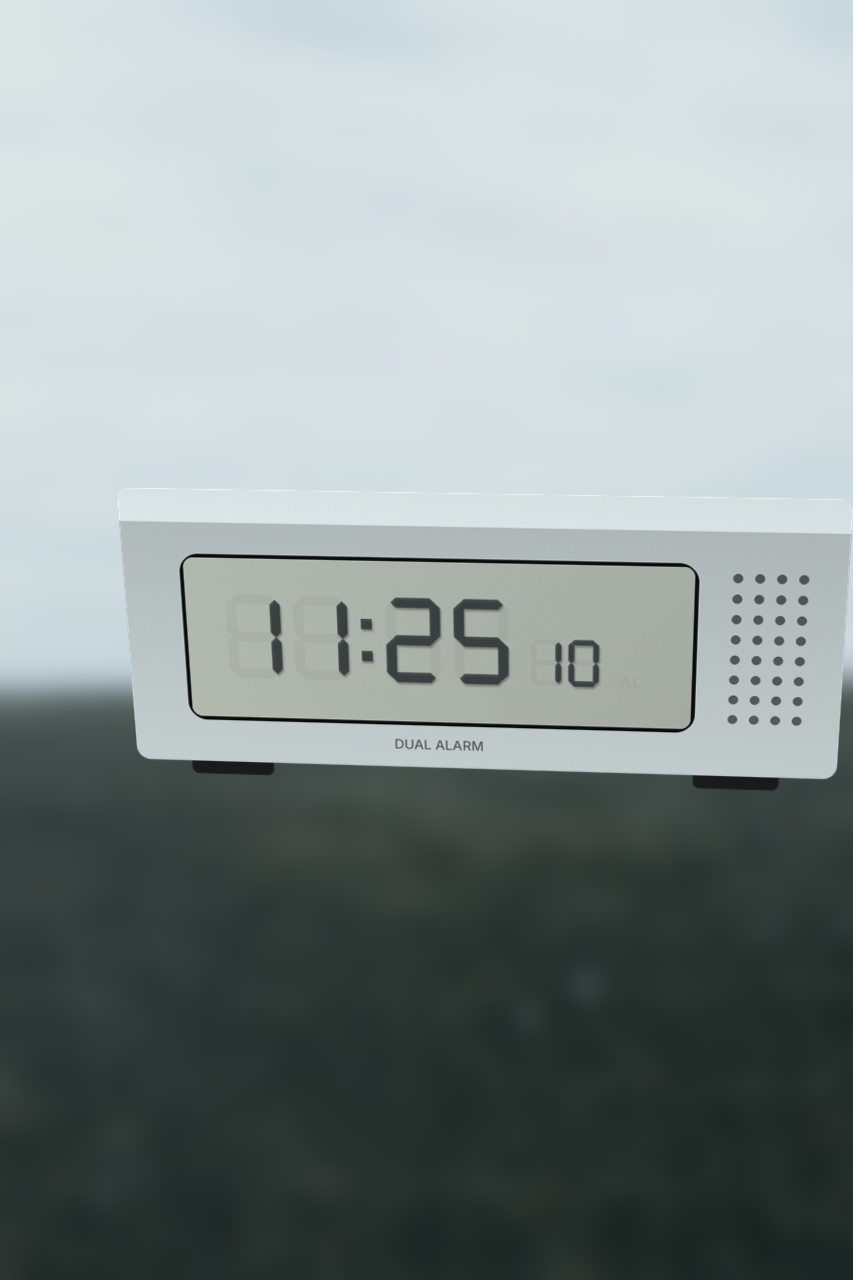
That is 11.25.10
